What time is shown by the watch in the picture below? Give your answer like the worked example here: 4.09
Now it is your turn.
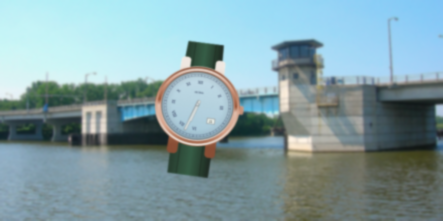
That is 6.33
